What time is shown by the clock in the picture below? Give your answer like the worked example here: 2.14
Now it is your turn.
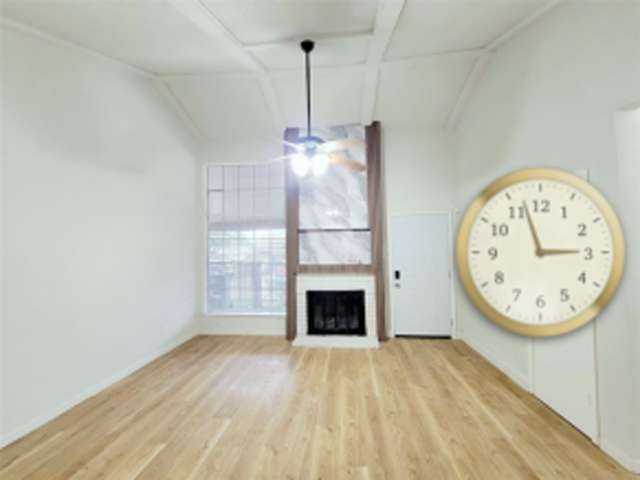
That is 2.57
